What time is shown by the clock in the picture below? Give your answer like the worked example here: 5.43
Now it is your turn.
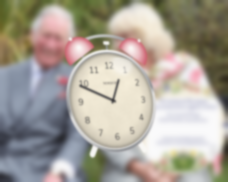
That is 12.49
